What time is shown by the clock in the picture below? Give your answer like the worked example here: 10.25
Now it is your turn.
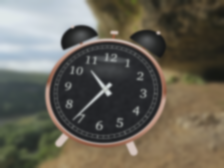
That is 10.36
